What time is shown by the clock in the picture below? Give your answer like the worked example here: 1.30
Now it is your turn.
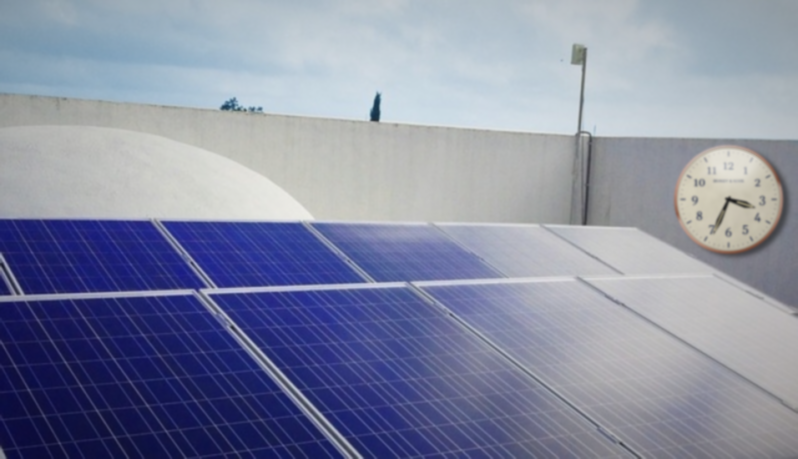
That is 3.34
